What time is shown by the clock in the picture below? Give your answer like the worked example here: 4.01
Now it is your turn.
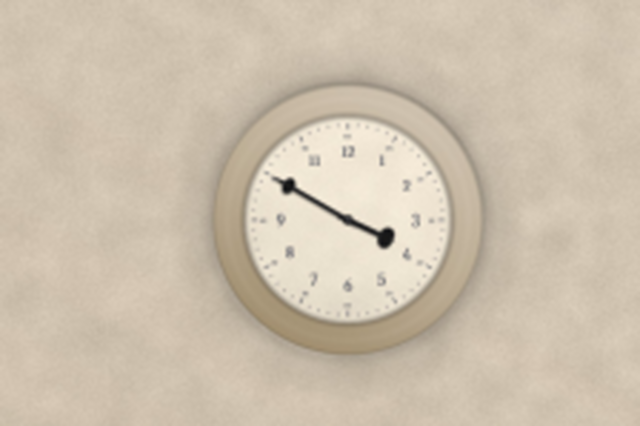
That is 3.50
